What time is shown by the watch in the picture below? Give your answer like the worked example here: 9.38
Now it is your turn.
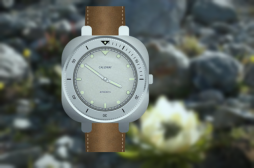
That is 3.51
